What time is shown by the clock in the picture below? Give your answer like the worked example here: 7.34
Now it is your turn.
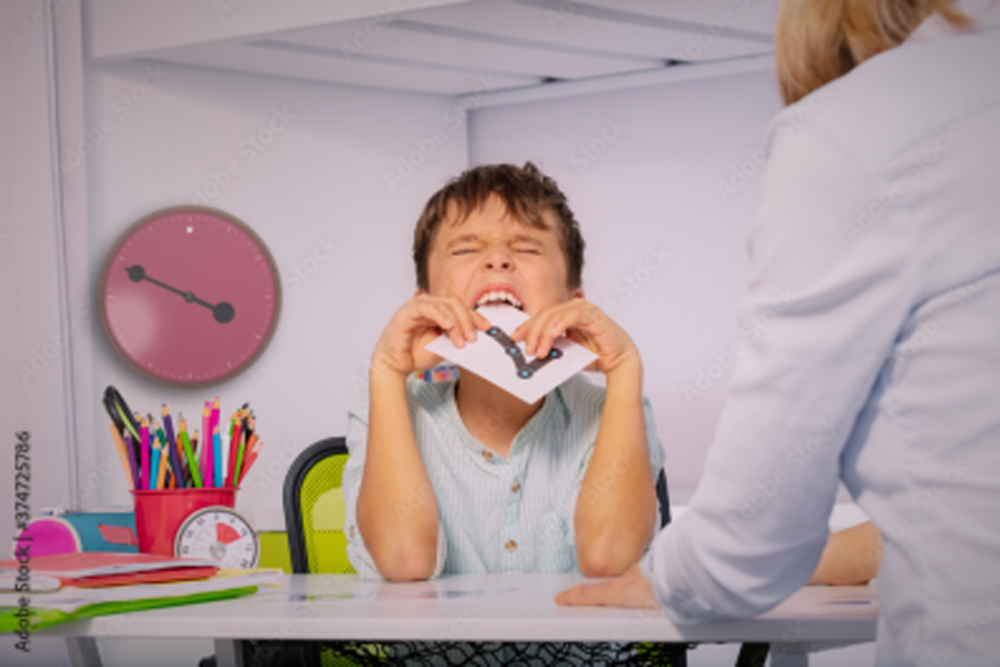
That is 3.49
